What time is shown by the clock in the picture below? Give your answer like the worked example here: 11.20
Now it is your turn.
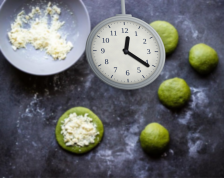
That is 12.21
